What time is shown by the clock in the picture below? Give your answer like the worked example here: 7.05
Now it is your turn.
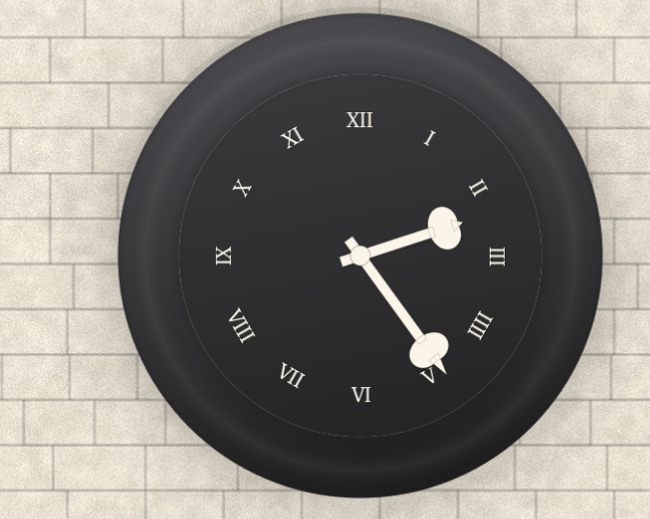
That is 2.24
